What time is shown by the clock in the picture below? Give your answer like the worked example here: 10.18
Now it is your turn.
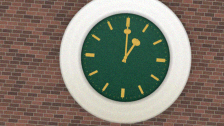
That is 1.00
